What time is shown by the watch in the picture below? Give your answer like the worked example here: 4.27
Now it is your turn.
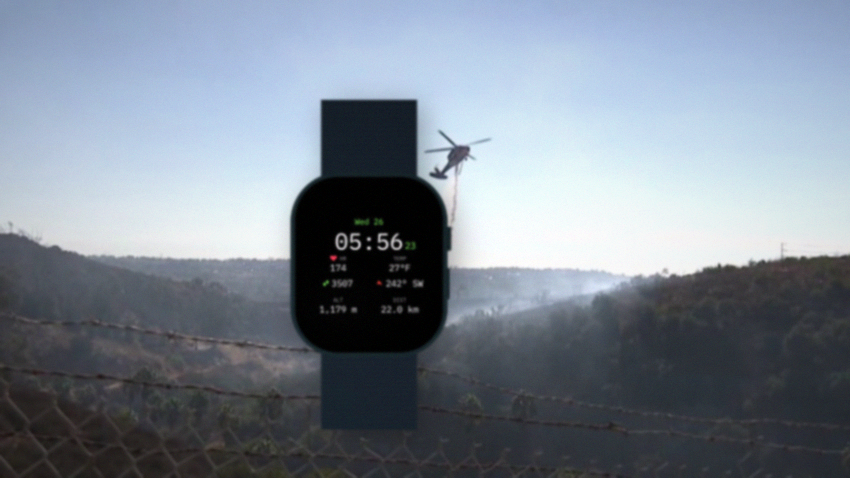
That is 5.56
